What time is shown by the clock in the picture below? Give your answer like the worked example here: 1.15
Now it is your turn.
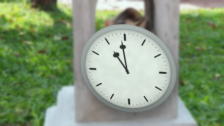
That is 10.59
